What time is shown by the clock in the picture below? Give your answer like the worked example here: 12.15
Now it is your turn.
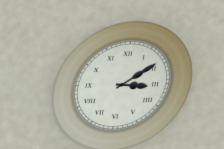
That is 3.09
